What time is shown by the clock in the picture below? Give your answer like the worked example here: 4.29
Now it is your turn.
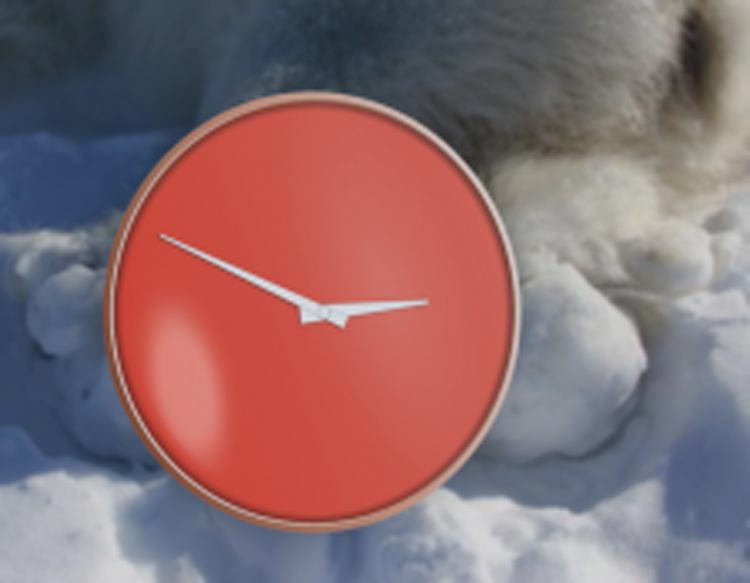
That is 2.49
